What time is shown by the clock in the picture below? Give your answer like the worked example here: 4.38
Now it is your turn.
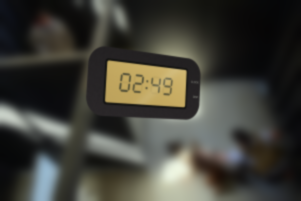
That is 2.49
